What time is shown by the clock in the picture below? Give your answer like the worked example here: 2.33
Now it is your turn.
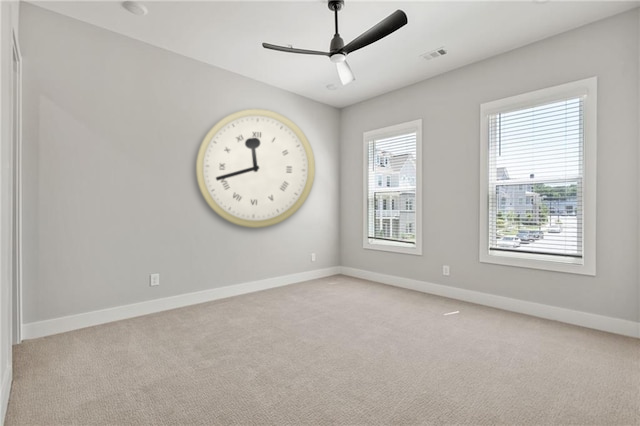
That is 11.42
